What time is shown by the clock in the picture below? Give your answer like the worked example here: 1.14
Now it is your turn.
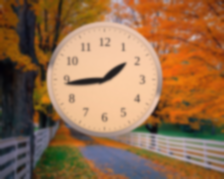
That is 1.44
